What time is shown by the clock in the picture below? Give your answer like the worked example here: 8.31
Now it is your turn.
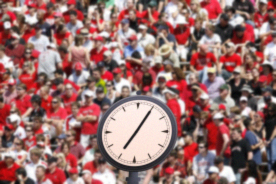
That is 7.05
